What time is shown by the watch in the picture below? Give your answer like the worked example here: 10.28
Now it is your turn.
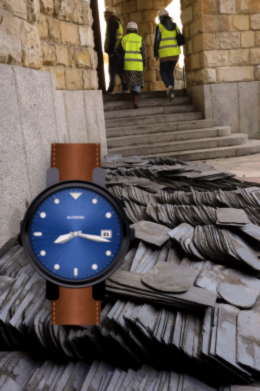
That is 8.17
